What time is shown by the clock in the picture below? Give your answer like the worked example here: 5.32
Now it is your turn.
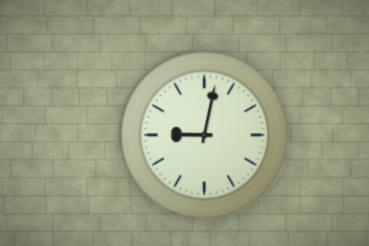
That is 9.02
